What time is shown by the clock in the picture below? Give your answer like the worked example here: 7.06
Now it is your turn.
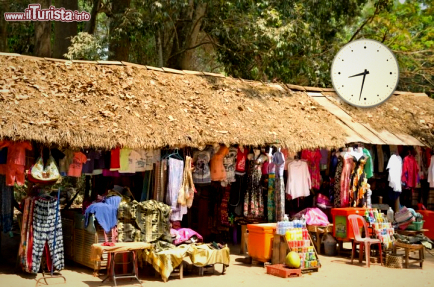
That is 8.32
